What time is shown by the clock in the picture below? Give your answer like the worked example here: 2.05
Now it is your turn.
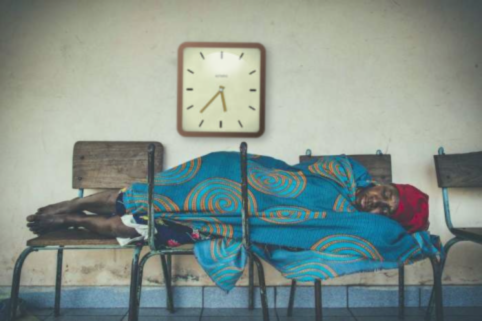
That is 5.37
